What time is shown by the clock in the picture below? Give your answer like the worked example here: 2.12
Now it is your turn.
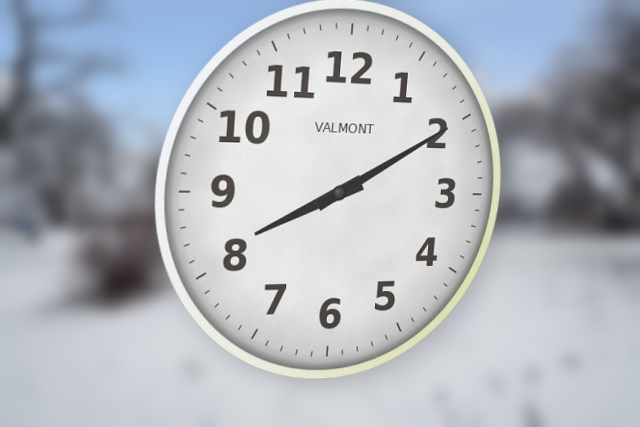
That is 8.10
